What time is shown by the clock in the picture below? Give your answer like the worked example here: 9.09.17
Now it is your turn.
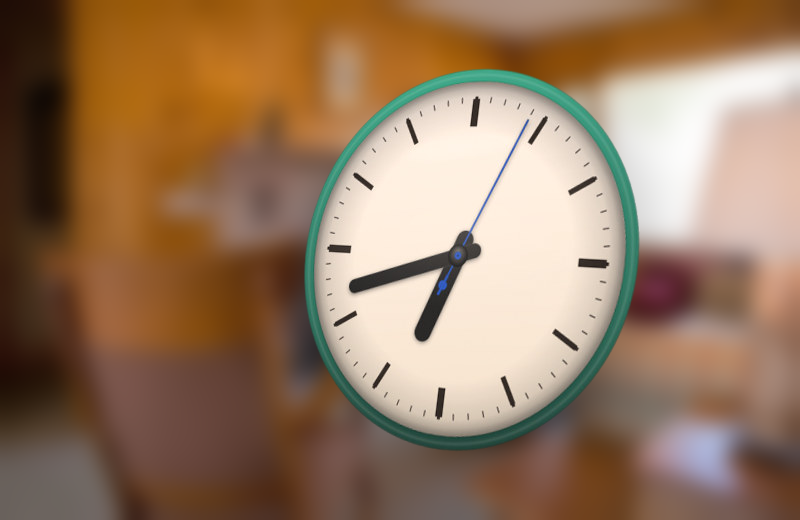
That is 6.42.04
